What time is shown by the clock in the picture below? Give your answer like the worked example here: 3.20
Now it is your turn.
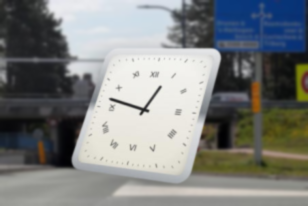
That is 12.47
